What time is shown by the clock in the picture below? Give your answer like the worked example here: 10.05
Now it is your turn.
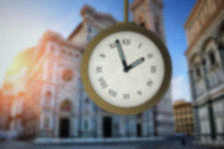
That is 1.57
